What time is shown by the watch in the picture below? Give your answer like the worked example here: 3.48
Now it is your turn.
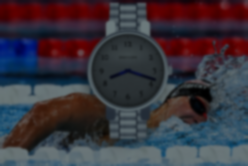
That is 8.18
